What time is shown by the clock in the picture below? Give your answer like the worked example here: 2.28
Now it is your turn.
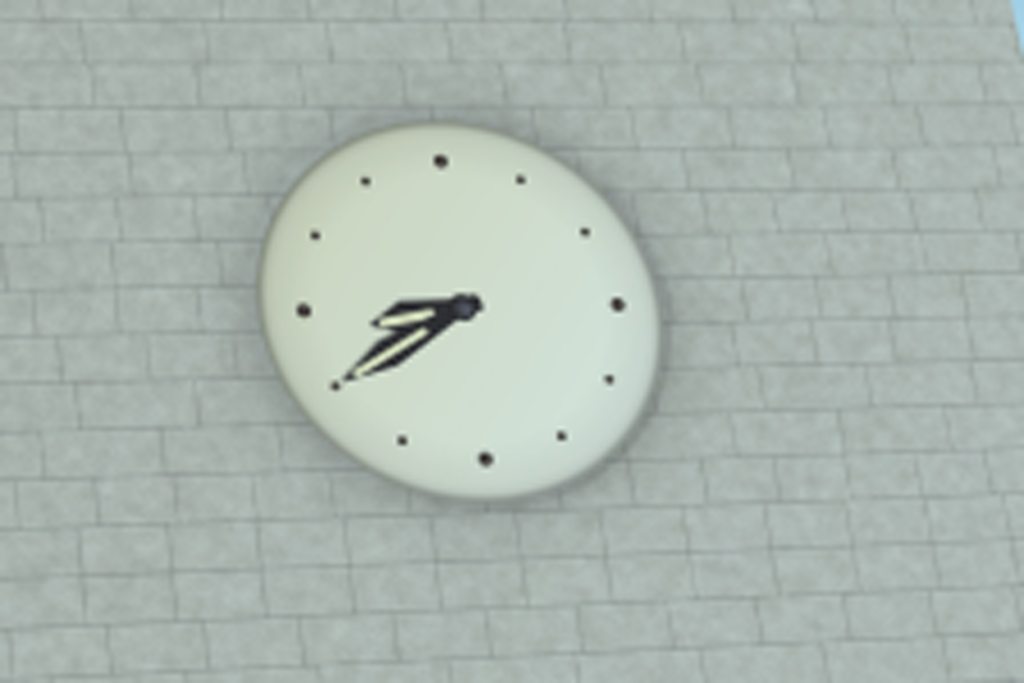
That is 8.40
